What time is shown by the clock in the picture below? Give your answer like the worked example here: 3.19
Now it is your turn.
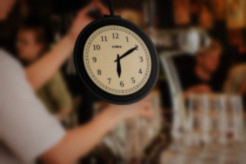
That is 6.10
